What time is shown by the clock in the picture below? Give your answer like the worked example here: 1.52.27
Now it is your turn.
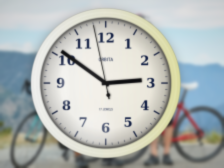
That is 2.50.58
